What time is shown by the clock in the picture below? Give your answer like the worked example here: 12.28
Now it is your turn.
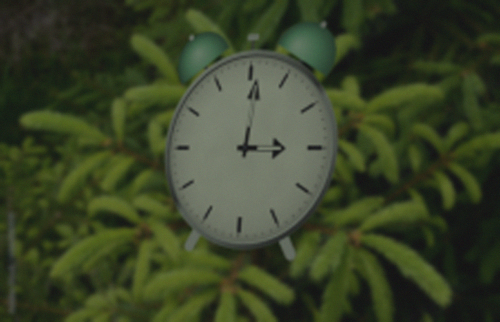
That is 3.01
